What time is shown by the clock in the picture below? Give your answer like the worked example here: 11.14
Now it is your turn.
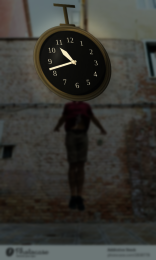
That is 10.42
